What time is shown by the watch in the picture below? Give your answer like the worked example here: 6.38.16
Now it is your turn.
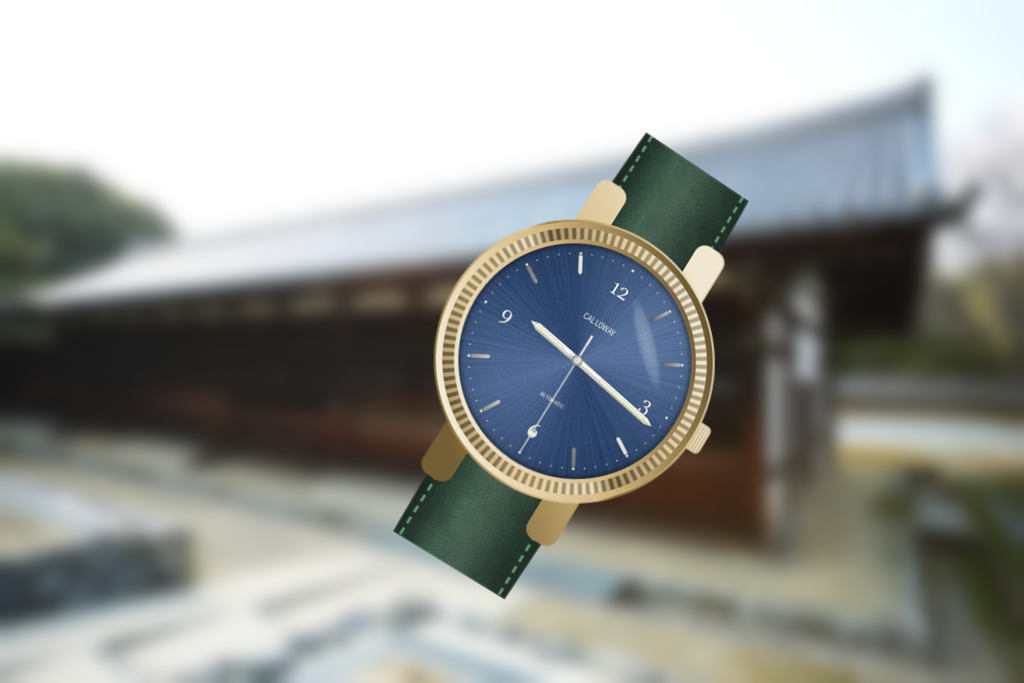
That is 9.16.30
